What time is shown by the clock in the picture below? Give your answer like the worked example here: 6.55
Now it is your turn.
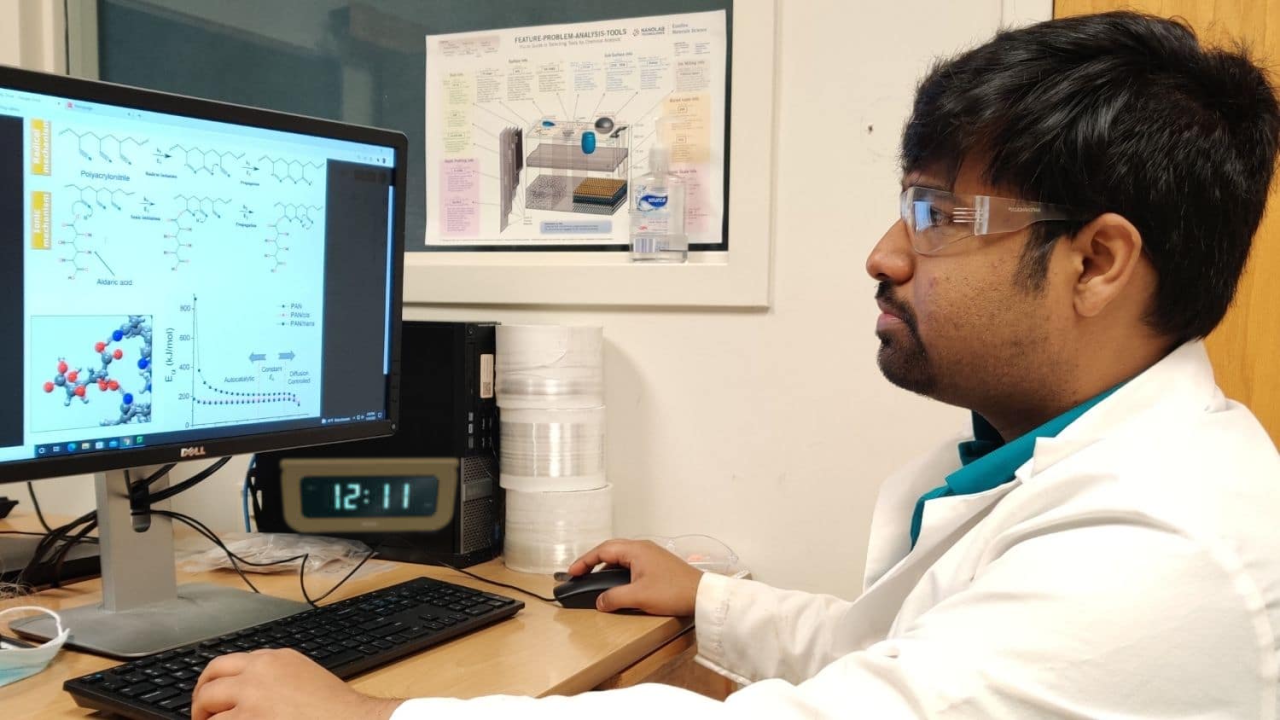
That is 12.11
